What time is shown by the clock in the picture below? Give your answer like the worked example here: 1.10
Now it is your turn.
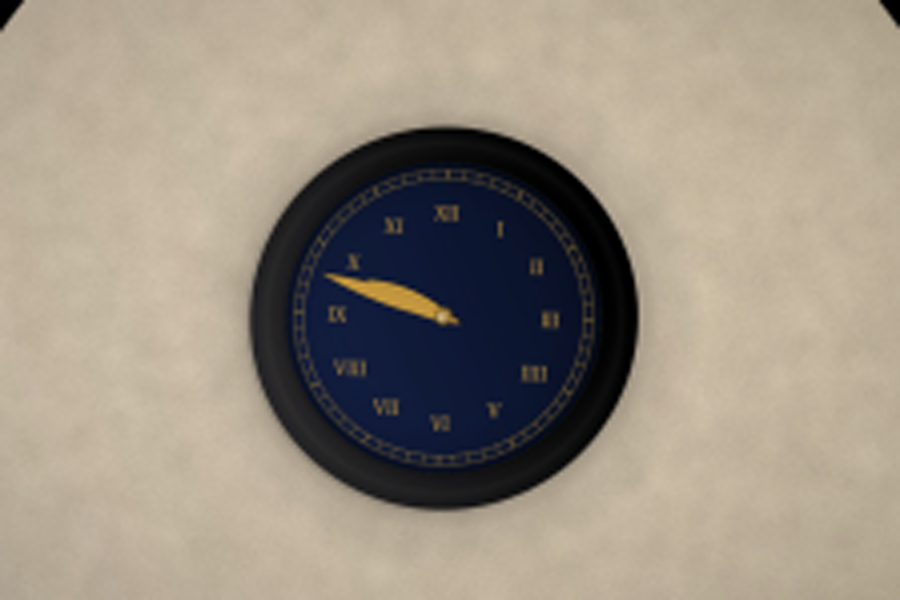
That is 9.48
